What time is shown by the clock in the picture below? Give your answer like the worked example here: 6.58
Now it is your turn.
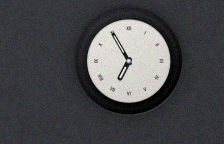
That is 6.55
